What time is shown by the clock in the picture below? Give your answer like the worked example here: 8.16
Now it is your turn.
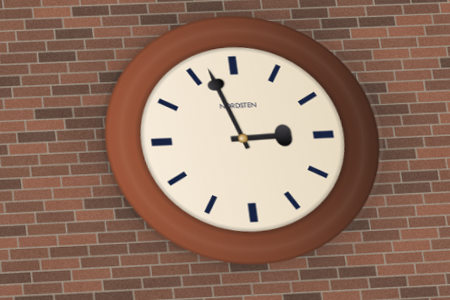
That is 2.57
